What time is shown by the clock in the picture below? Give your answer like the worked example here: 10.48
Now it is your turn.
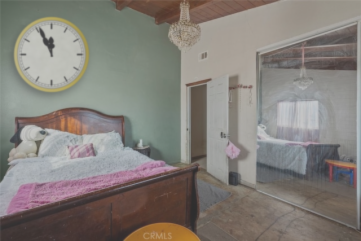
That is 11.56
